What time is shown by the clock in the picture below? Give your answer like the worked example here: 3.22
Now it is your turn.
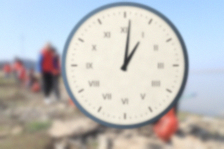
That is 1.01
